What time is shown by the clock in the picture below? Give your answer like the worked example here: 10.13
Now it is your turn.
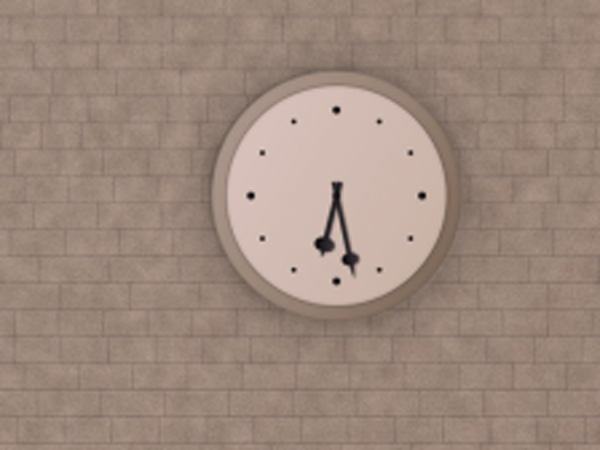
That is 6.28
